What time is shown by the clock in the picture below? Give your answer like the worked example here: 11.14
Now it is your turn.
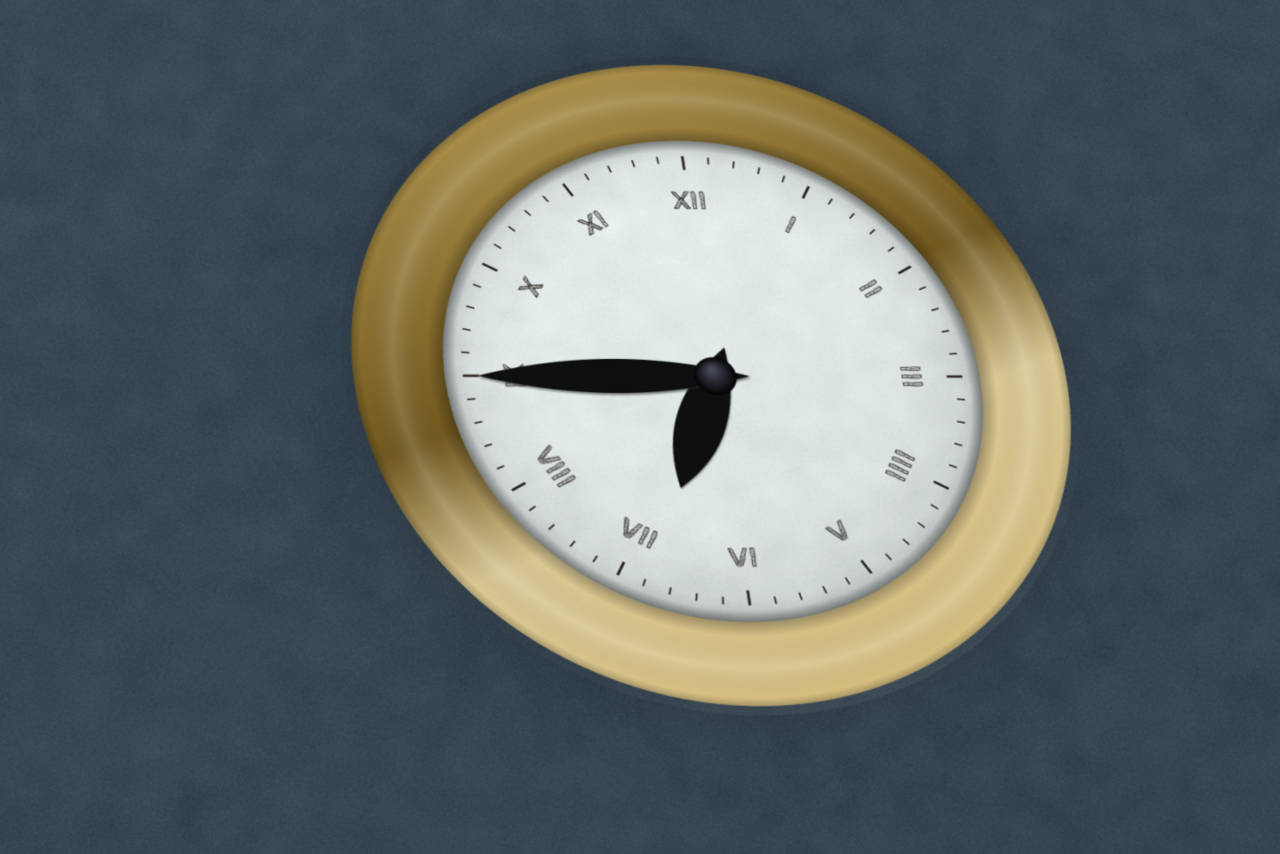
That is 6.45
